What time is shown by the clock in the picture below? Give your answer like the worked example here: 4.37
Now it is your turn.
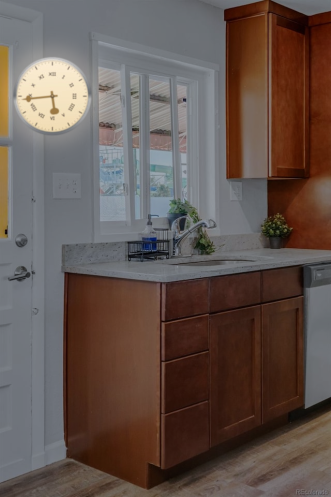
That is 5.44
